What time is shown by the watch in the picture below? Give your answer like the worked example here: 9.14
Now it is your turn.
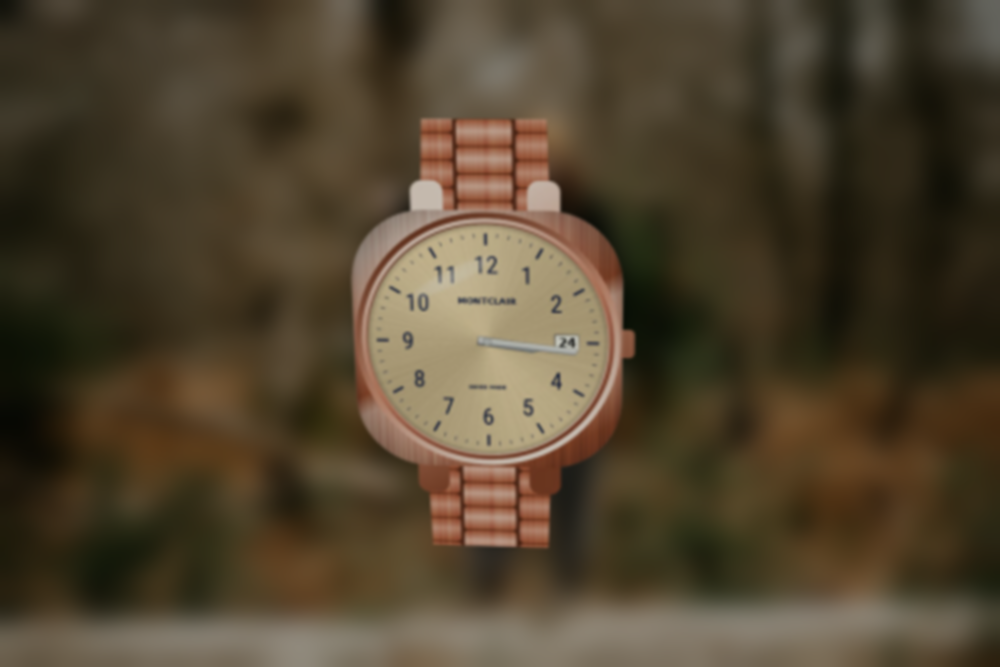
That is 3.16
